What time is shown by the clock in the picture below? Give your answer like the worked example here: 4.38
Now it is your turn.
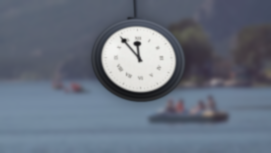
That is 11.54
